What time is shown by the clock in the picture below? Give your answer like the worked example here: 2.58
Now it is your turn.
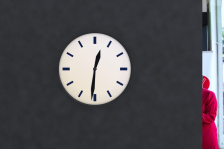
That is 12.31
